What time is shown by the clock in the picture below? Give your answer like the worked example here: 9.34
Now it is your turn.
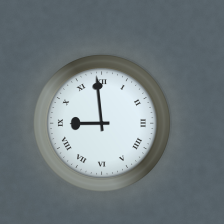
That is 8.59
